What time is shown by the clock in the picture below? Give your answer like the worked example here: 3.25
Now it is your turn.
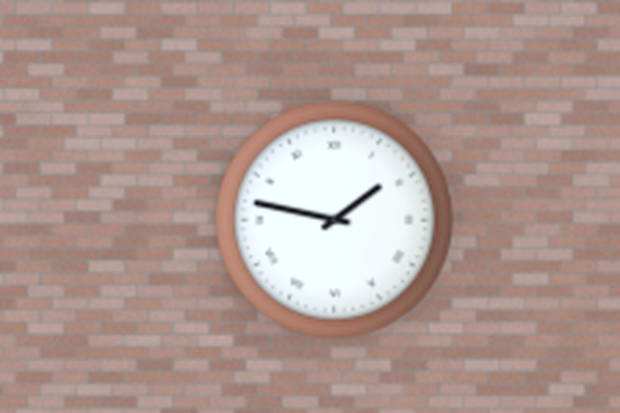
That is 1.47
